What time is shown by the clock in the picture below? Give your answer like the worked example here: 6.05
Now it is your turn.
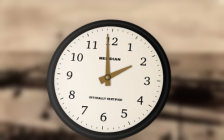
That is 1.59
